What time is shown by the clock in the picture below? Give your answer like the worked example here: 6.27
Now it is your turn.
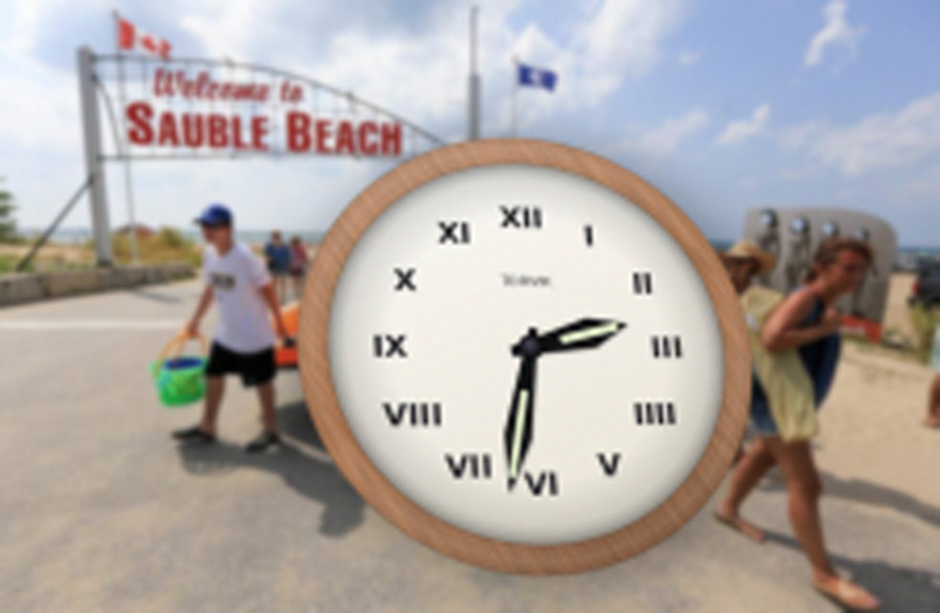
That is 2.32
